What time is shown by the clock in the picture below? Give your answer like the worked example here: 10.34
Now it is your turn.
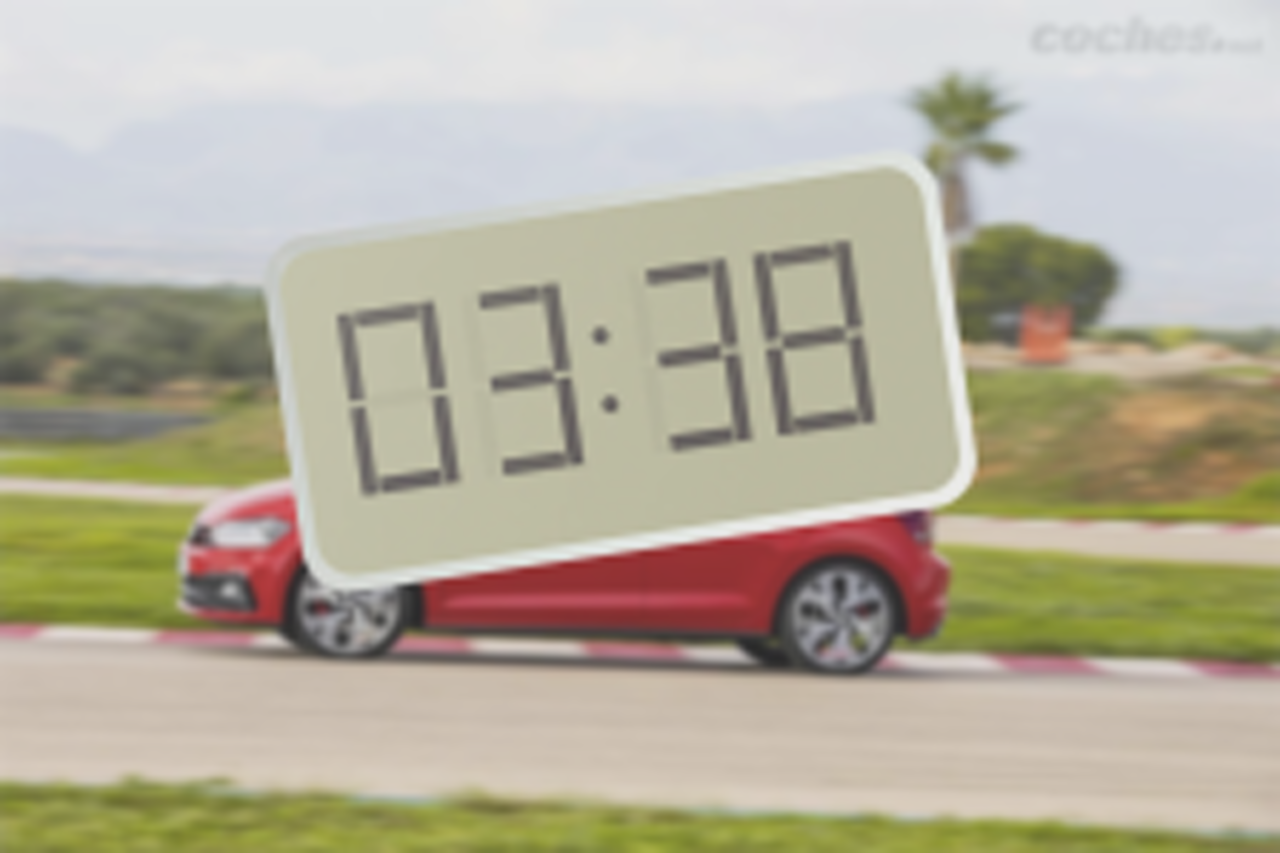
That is 3.38
